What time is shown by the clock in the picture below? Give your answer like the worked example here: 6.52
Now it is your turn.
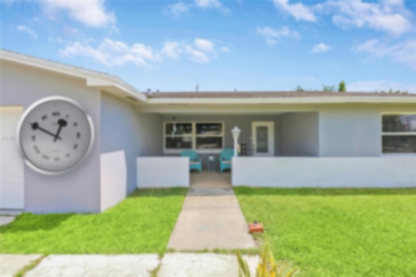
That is 12.50
